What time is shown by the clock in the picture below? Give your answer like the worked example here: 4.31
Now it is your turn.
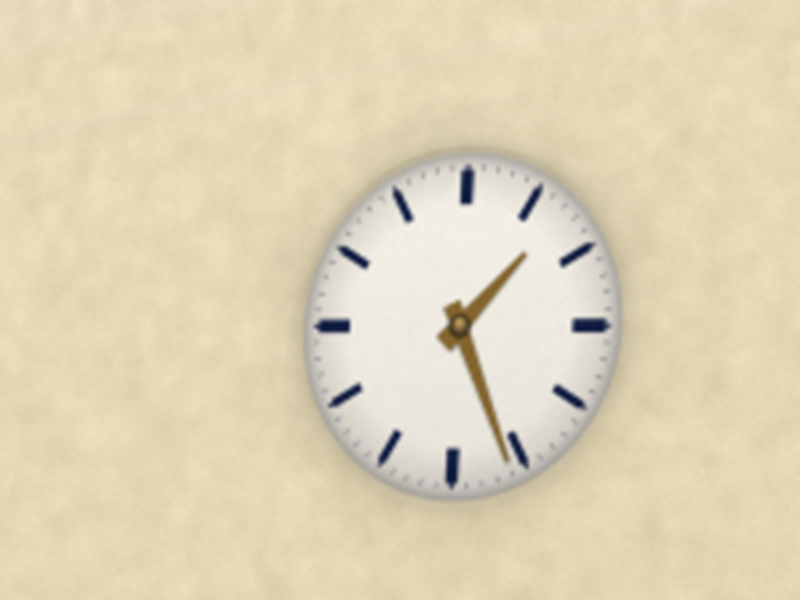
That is 1.26
